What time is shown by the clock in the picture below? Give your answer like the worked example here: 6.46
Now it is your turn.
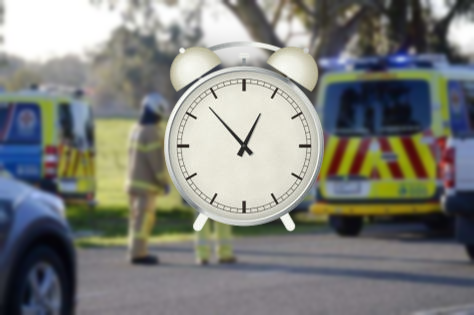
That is 12.53
